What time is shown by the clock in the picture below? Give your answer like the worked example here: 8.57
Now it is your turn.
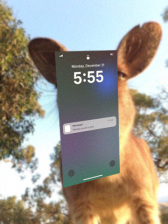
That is 5.55
